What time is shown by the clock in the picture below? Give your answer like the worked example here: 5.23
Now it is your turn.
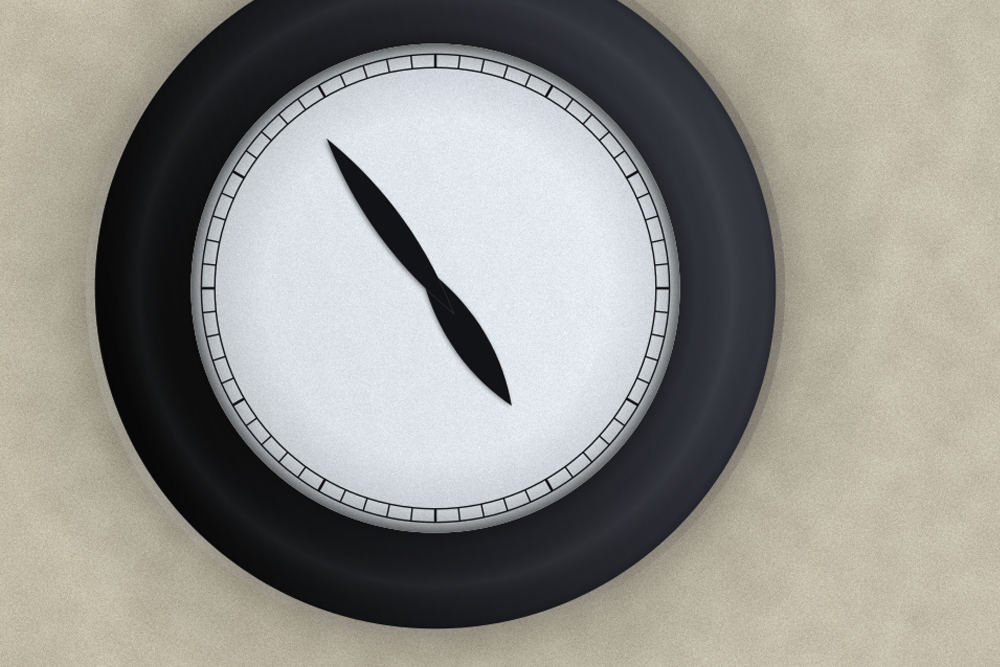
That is 4.54
